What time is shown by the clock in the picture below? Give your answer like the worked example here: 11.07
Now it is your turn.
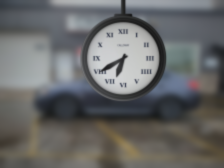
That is 6.40
